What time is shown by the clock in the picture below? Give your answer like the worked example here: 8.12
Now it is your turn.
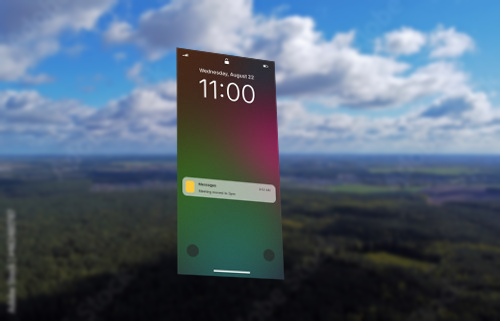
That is 11.00
